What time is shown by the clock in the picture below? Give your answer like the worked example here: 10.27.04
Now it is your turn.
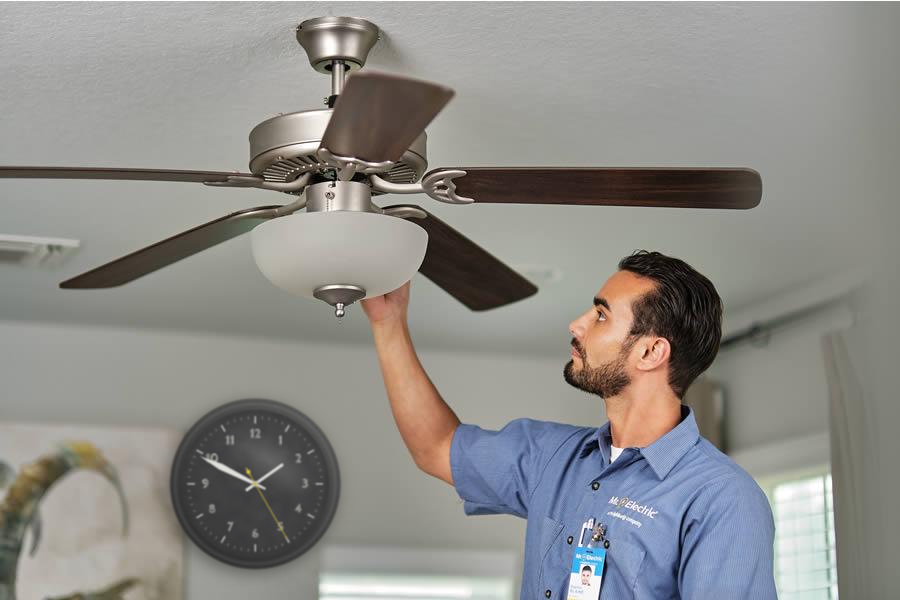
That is 1.49.25
